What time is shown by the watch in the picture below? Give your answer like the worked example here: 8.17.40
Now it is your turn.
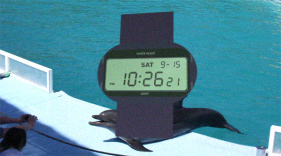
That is 10.26.21
